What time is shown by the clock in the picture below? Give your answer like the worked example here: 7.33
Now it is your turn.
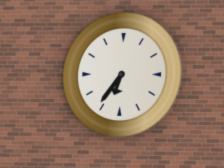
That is 6.36
